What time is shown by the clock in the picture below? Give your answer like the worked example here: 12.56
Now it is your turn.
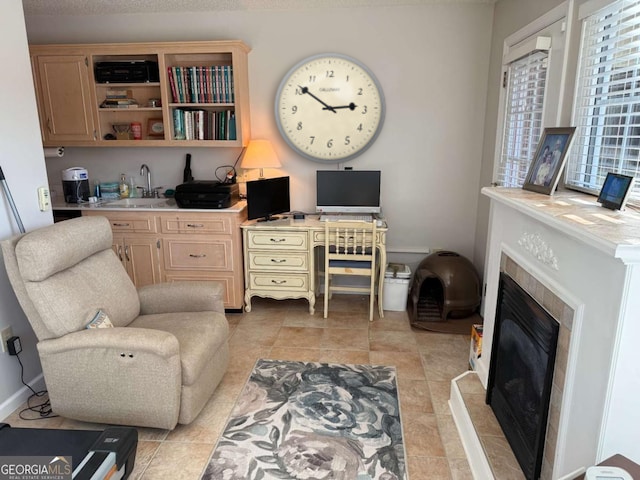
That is 2.51
